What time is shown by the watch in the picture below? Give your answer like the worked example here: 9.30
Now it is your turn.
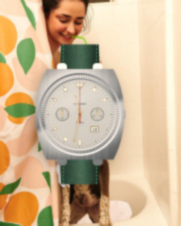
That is 11.32
